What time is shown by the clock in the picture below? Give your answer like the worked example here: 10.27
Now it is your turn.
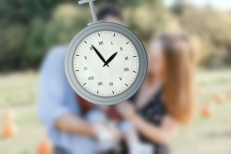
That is 1.56
